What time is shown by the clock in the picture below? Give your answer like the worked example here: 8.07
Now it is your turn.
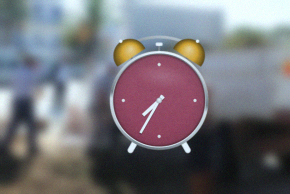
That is 7.35
